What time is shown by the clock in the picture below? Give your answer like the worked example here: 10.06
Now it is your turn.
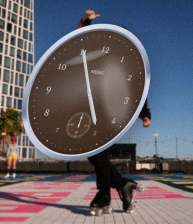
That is 4.55
